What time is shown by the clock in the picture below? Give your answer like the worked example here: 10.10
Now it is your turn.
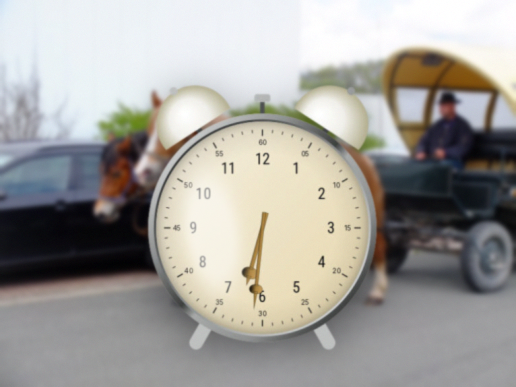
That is 6.31
